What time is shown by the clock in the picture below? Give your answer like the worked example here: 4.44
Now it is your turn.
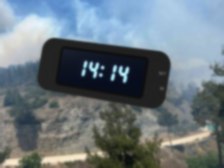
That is 14.14
